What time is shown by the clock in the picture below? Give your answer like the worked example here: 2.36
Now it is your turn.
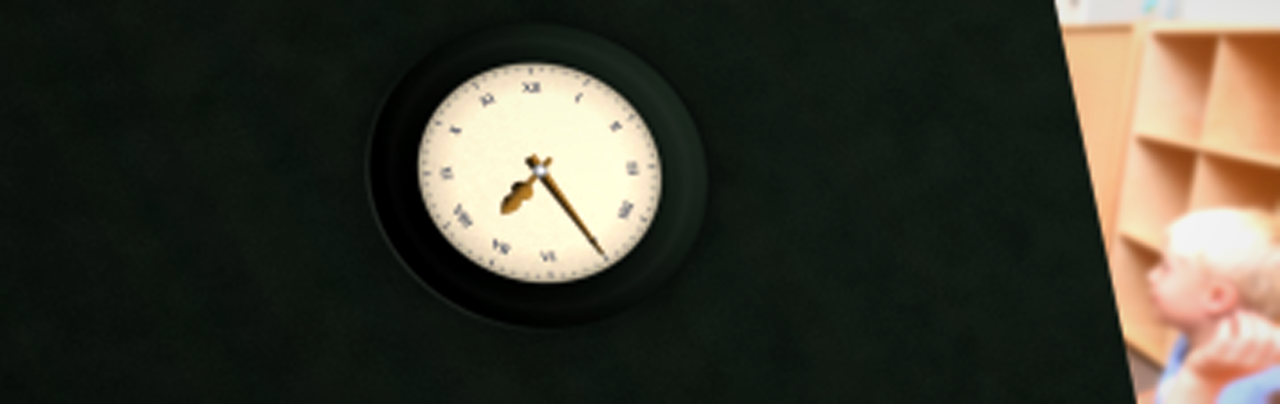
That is 7.25
